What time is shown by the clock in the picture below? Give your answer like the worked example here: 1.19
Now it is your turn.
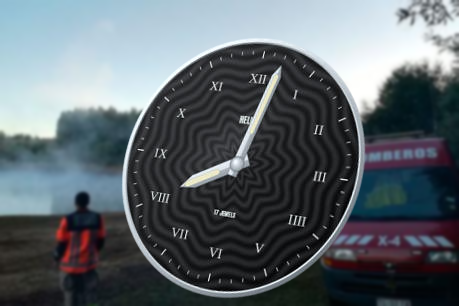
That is 8.02
